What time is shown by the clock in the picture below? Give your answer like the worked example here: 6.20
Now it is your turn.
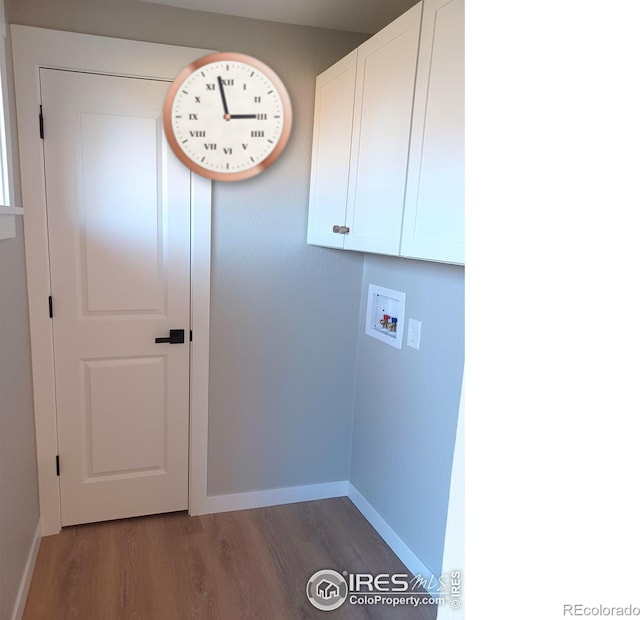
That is 2.58
